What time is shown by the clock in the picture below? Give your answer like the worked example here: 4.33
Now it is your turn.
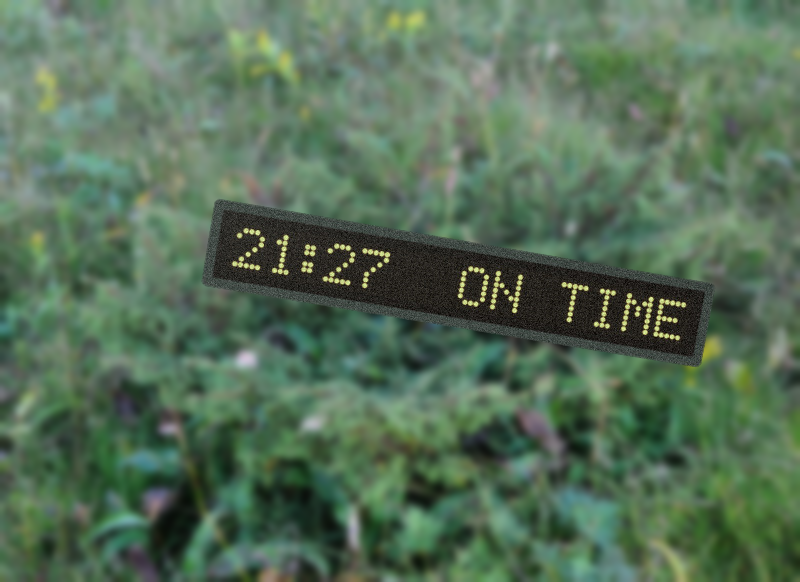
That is 21.27
